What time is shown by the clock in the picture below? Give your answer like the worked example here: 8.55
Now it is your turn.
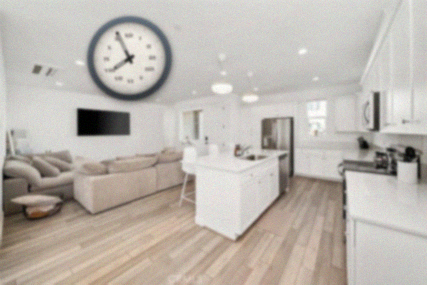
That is 7.56
